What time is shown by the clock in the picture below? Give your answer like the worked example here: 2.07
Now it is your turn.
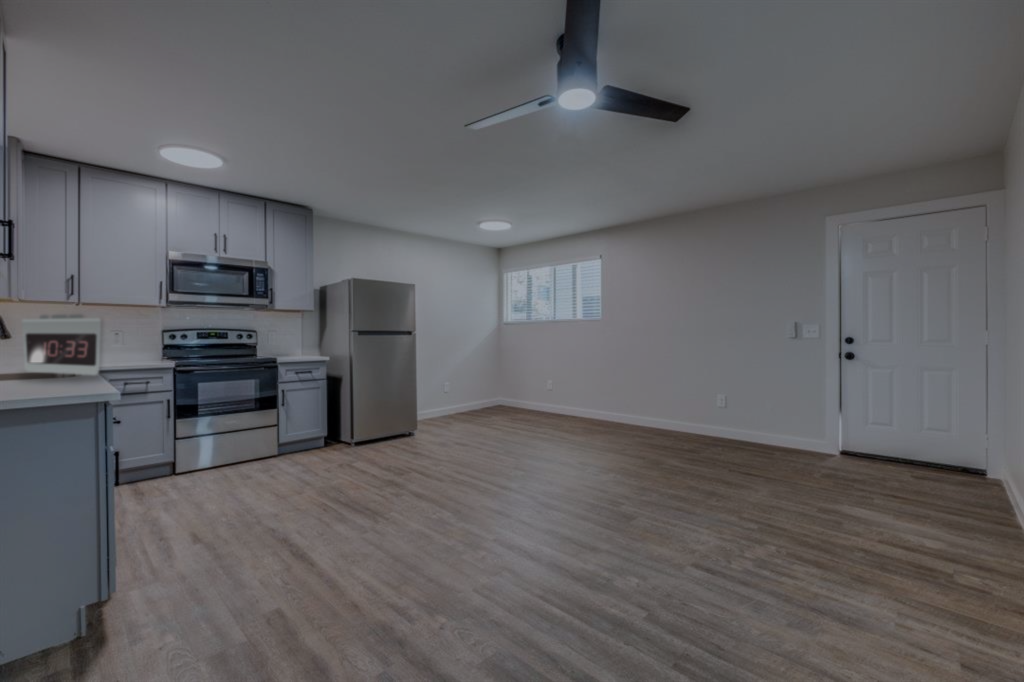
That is 10.33
